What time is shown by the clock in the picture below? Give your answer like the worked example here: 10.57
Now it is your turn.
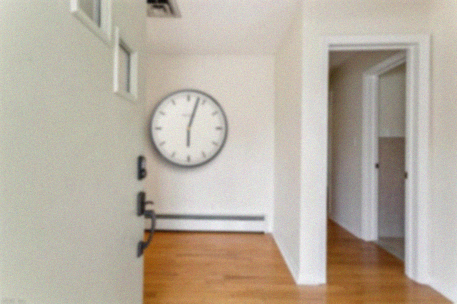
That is 6.03
